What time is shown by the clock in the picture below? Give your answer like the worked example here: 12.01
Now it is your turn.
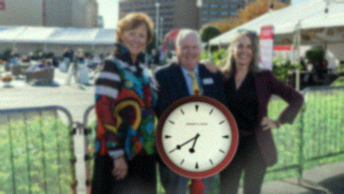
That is 6.40
